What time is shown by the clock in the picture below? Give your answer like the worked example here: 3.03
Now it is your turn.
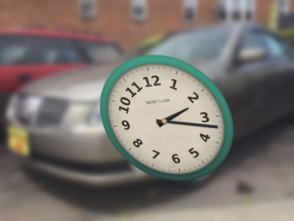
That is 2.17
